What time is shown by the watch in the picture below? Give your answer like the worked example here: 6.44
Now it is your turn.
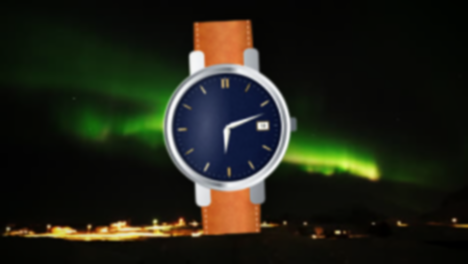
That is 6.12
